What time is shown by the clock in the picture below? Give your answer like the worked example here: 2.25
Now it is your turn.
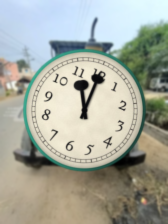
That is 11.00
